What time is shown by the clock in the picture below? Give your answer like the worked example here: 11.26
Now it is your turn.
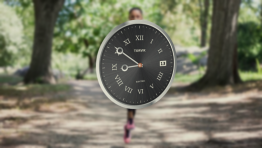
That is 8.51
